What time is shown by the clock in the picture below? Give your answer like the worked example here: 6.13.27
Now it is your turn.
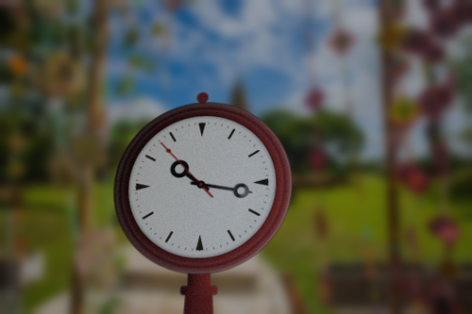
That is 10.16.53
